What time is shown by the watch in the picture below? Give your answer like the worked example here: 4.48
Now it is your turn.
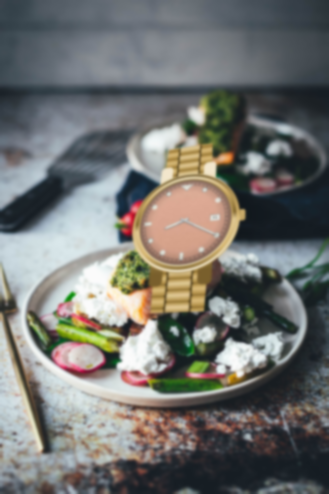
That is 8.20
